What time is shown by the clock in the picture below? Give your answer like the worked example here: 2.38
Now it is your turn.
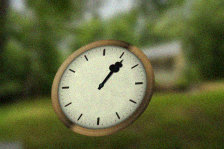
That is 1.06
